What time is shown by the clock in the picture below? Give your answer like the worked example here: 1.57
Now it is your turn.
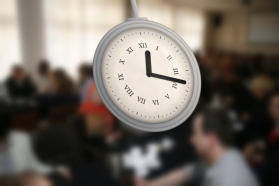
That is 12.18
